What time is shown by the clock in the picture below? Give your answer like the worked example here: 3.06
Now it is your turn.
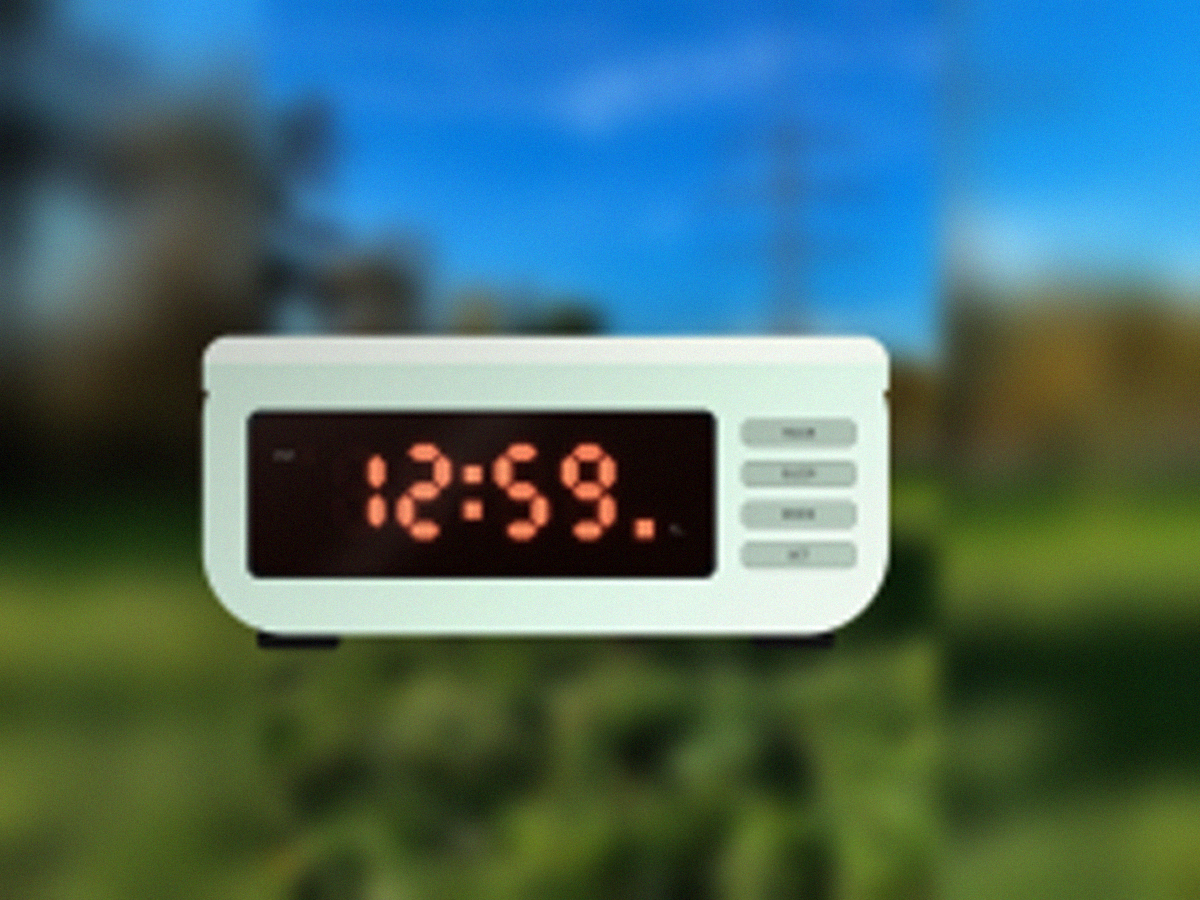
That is 12.59
